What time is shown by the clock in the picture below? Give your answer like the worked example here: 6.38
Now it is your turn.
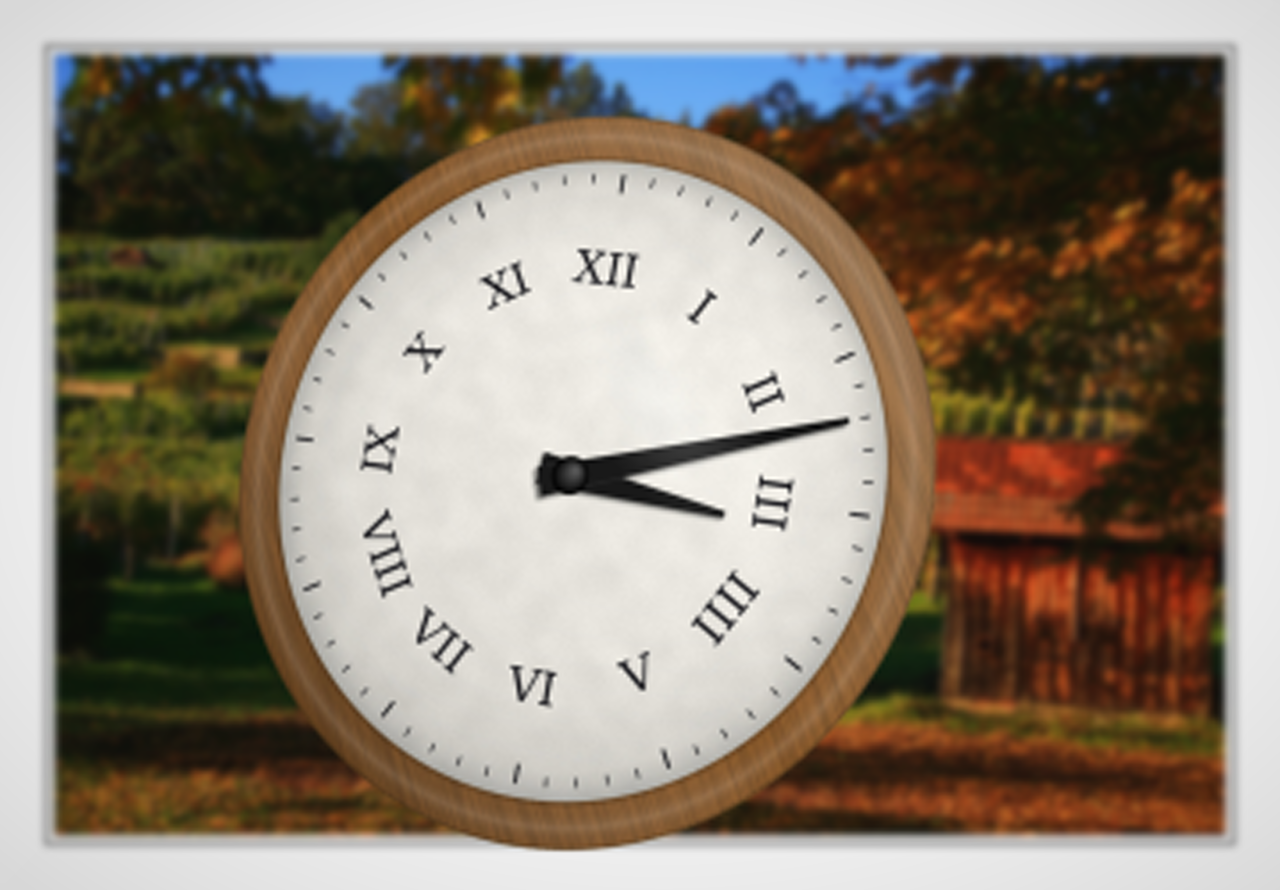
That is 3.12
